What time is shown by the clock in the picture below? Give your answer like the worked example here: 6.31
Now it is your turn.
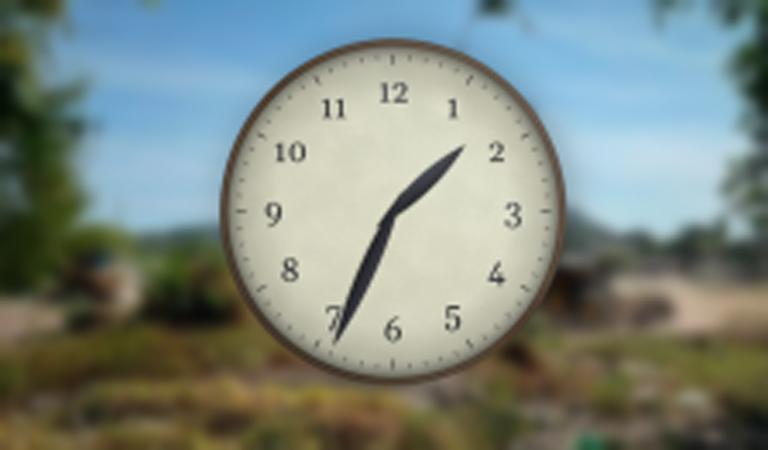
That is 1.34
